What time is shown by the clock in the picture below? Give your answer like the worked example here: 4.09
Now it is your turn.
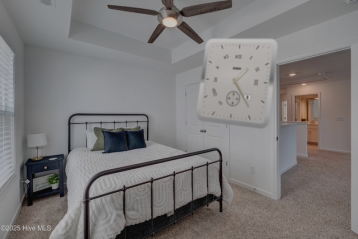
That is 1.24
